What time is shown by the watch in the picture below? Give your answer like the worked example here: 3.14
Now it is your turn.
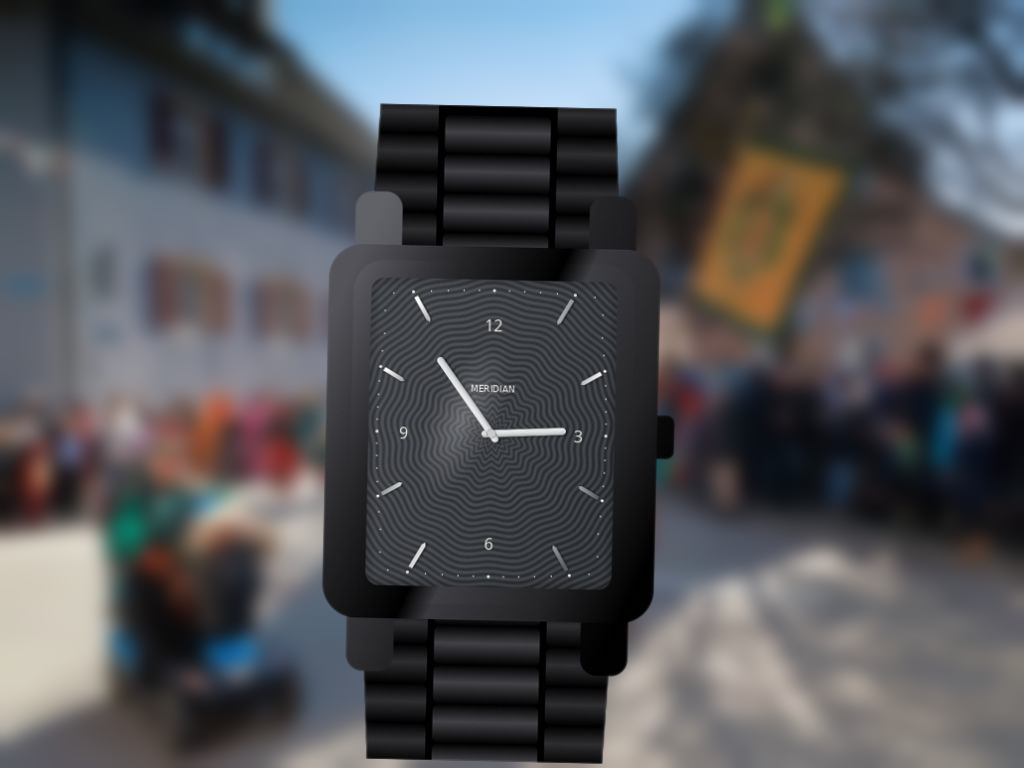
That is 2.54
